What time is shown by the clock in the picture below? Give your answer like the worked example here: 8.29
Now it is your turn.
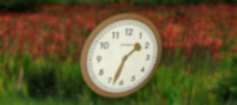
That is 1.33
